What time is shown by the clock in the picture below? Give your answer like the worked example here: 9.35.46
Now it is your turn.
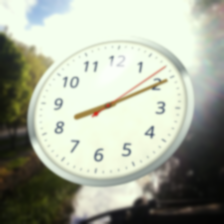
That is 8.10.08
